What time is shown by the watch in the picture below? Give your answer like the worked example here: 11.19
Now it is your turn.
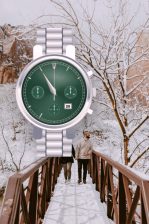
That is 10.55
